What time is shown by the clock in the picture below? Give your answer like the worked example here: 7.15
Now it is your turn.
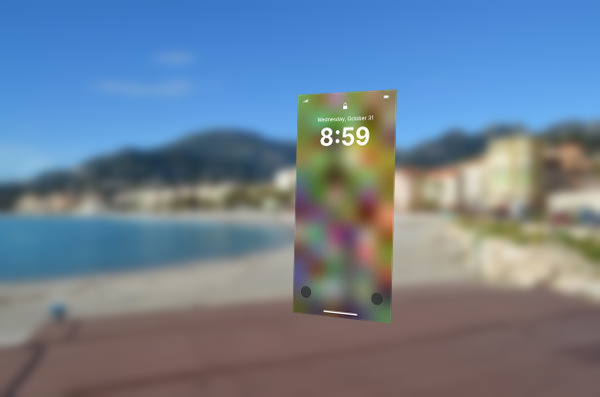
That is 8.59
